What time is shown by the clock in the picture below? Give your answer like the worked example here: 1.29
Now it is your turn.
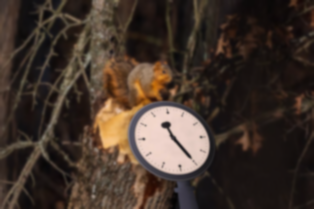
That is 11.25
